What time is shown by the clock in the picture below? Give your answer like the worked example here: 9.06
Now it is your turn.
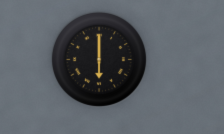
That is 6.00
